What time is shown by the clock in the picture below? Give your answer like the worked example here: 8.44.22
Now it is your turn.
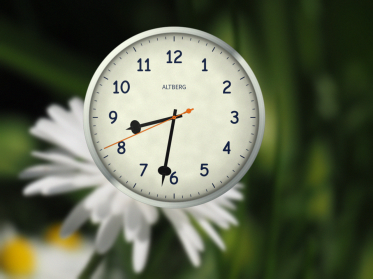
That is 8.31.41
